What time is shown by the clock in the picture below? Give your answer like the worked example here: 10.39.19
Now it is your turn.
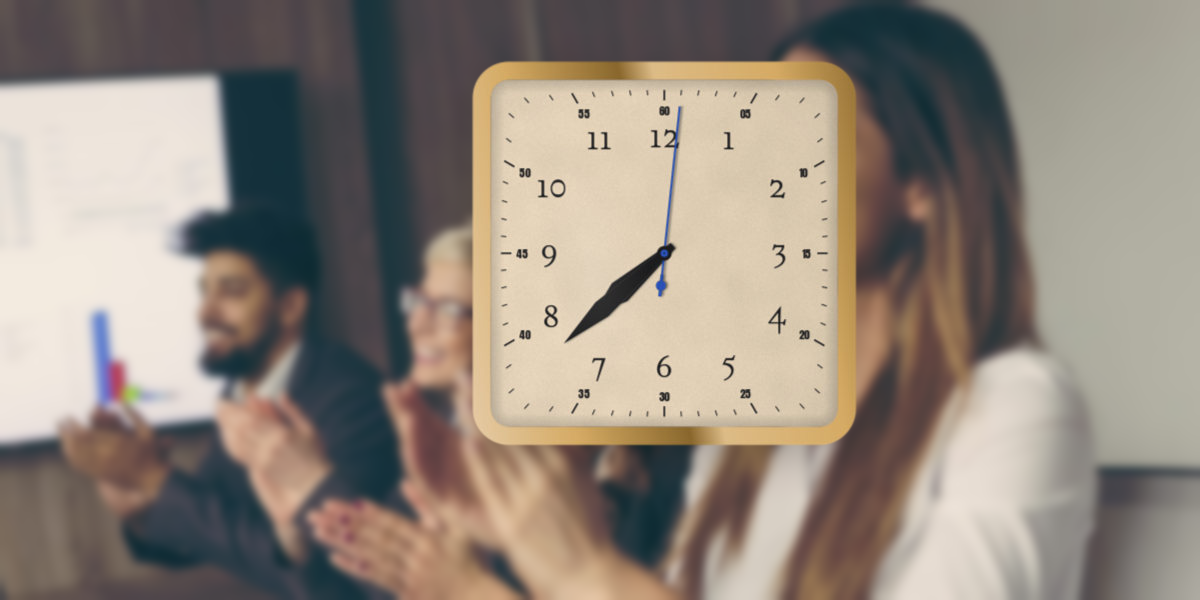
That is 7.38.01
